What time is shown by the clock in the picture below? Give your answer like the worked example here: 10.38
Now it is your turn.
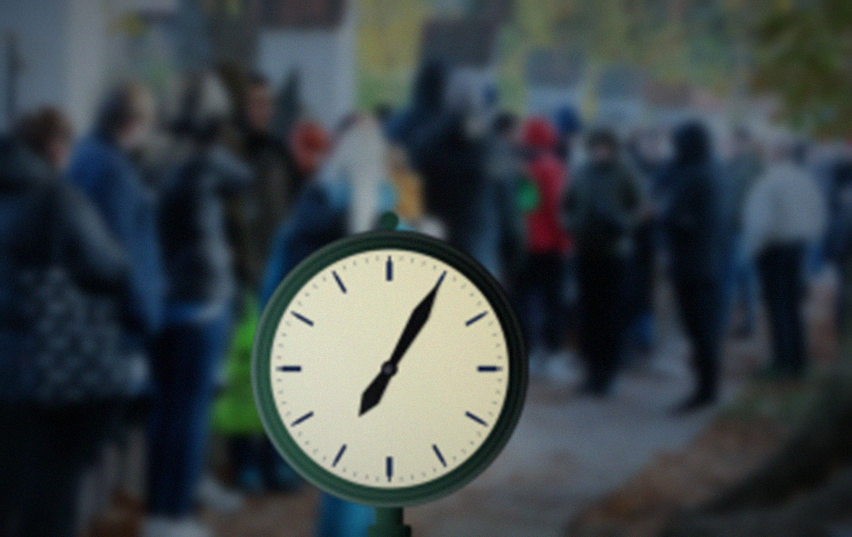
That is 7.05
